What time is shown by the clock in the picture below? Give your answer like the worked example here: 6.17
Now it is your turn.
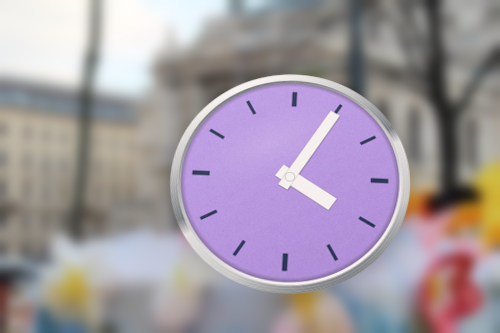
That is 4.05
